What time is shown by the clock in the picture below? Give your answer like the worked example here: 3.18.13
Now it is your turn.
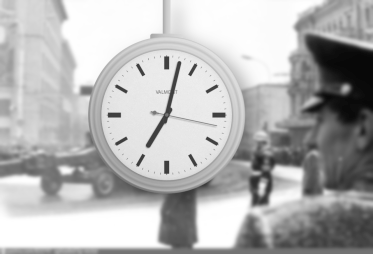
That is 7.02.17
